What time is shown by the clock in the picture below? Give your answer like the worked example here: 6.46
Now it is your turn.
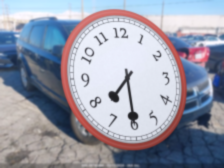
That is 7.30
